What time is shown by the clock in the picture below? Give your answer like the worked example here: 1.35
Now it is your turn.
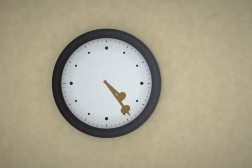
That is 4.24
